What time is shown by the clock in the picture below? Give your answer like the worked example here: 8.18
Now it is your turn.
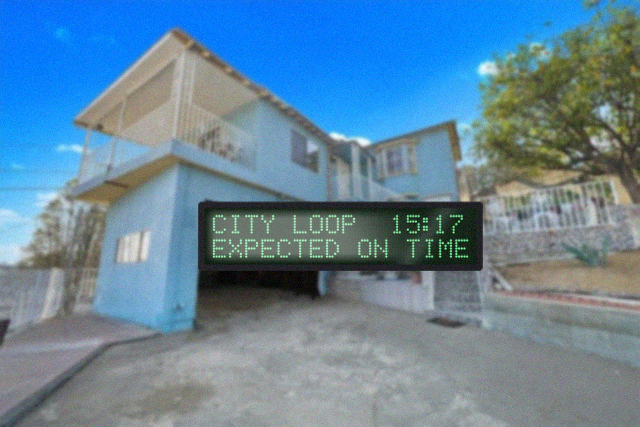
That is 15.17
